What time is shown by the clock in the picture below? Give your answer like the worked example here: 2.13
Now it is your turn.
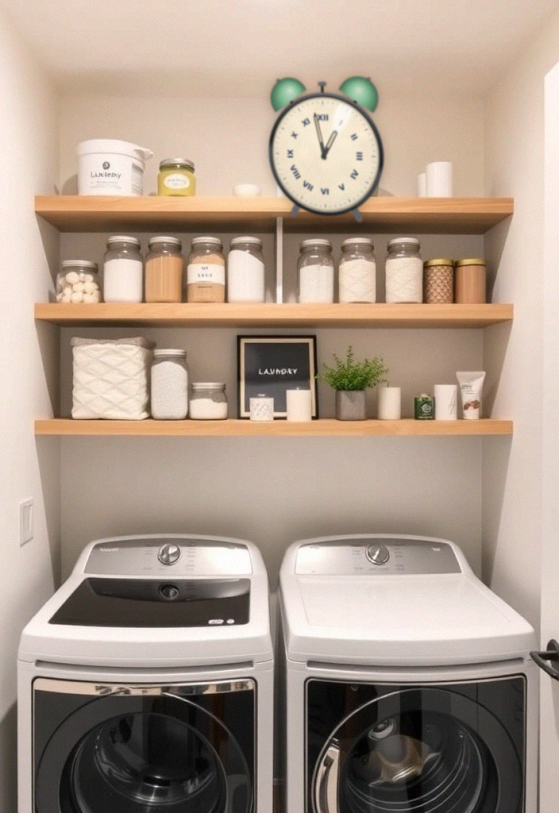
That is 12.58
